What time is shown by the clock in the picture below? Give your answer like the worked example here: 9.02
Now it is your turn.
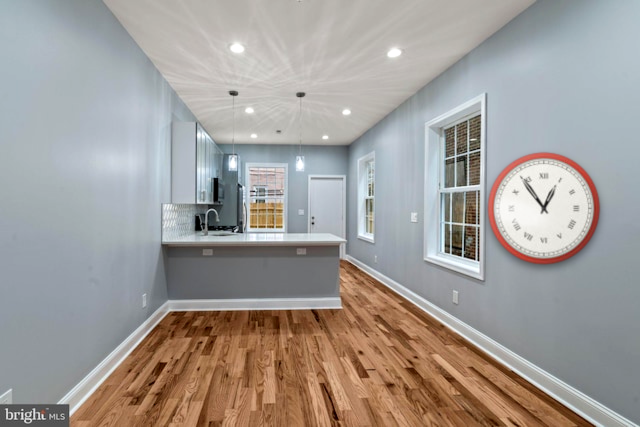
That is 12.54
